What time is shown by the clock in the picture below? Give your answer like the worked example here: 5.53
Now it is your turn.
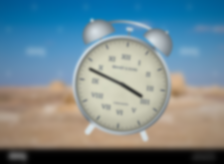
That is 3.48
